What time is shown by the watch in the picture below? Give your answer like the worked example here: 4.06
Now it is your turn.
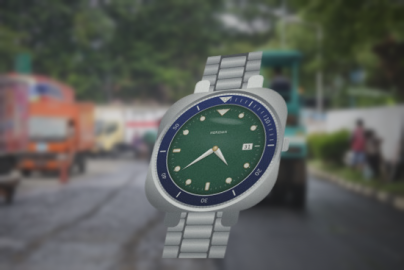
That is 4.39
